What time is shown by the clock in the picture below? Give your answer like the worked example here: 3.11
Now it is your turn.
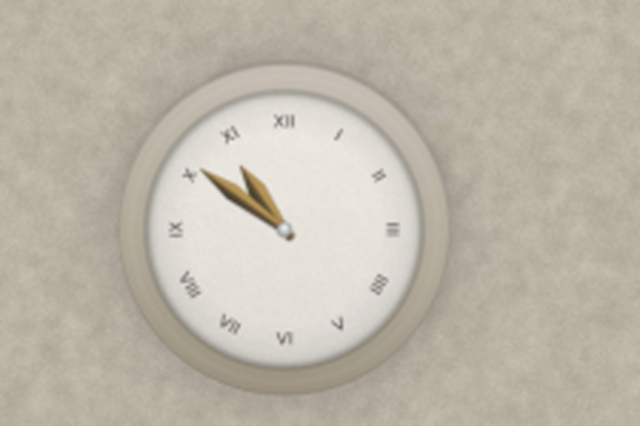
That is 10.51
